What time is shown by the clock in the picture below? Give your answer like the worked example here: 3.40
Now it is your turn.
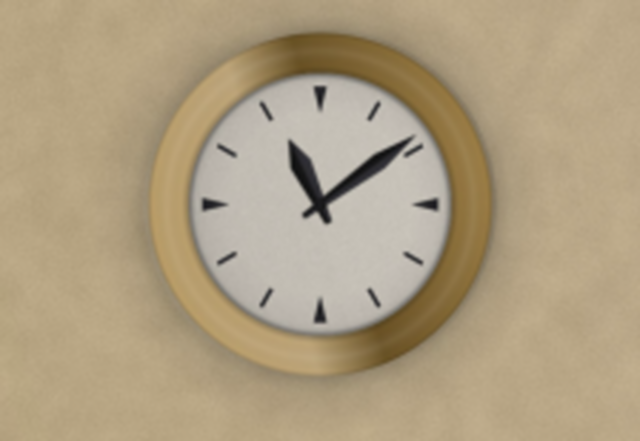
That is 11.09
